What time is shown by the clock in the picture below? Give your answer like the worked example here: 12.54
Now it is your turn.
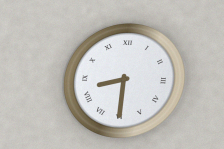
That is 8.30
